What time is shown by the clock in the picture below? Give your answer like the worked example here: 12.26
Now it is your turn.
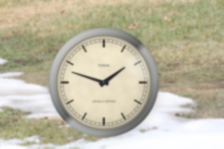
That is 1.48
